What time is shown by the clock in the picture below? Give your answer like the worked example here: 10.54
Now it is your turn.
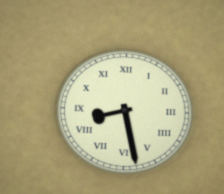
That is 8.28
